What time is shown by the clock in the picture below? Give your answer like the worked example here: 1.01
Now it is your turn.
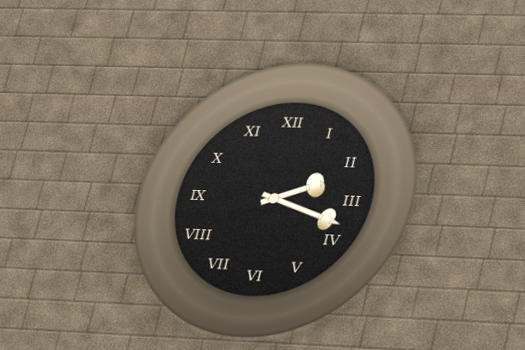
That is 2.18
